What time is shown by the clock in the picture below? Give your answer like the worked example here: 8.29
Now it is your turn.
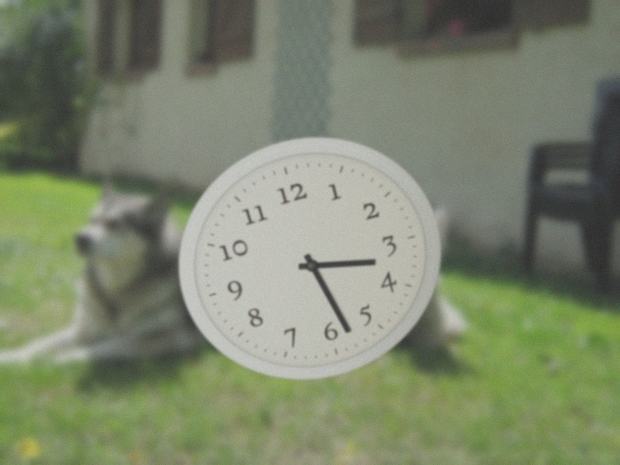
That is 3.28
